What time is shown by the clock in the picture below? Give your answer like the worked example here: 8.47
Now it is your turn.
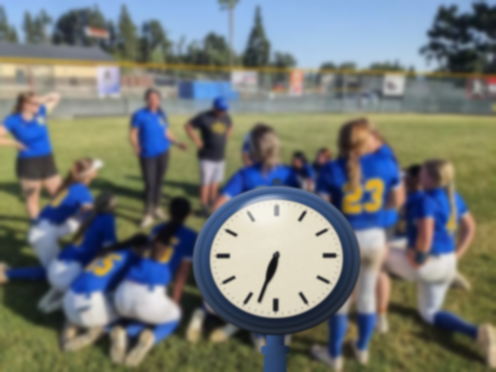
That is 6.33
